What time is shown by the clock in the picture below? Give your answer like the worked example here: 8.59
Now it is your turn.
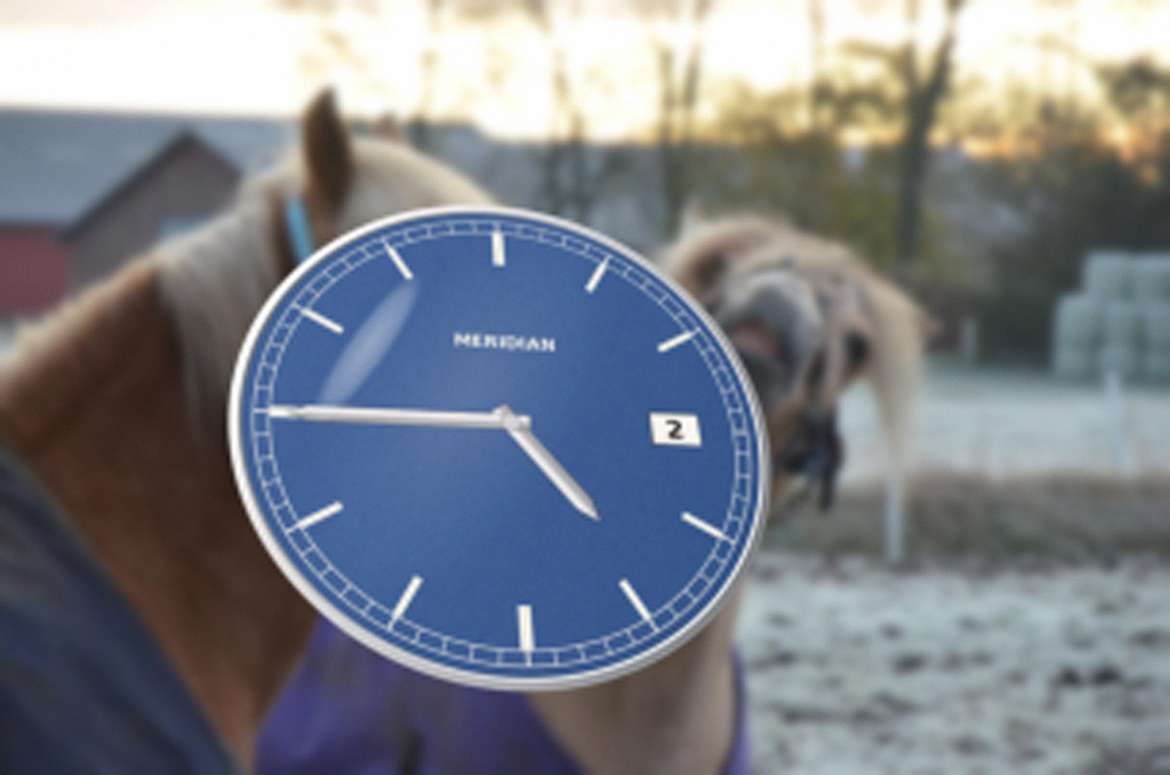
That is 4.45
